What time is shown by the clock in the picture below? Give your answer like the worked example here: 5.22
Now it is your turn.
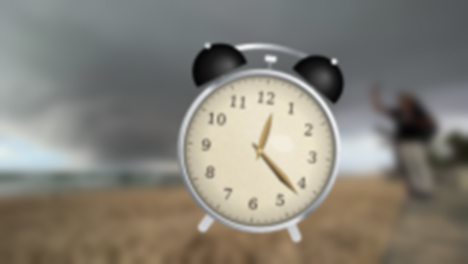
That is 12.22
